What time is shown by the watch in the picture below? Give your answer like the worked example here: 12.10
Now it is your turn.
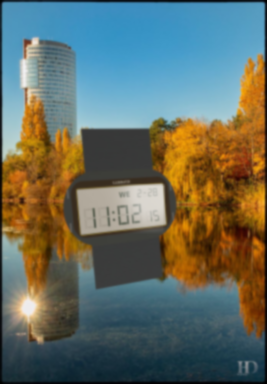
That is 11.02
